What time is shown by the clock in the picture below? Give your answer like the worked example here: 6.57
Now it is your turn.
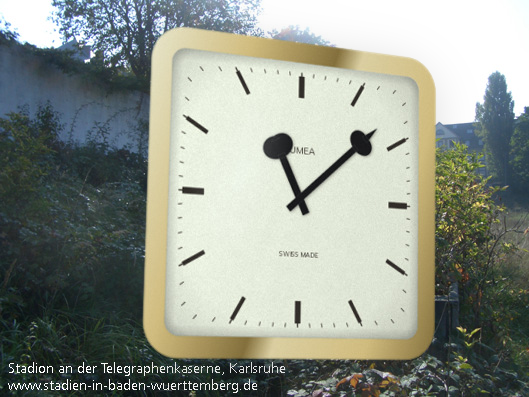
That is 11.08
